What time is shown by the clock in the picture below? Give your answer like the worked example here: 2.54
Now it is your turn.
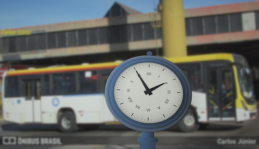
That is 1.55
